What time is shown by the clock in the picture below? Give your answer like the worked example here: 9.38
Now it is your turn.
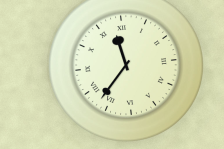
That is 11.37
